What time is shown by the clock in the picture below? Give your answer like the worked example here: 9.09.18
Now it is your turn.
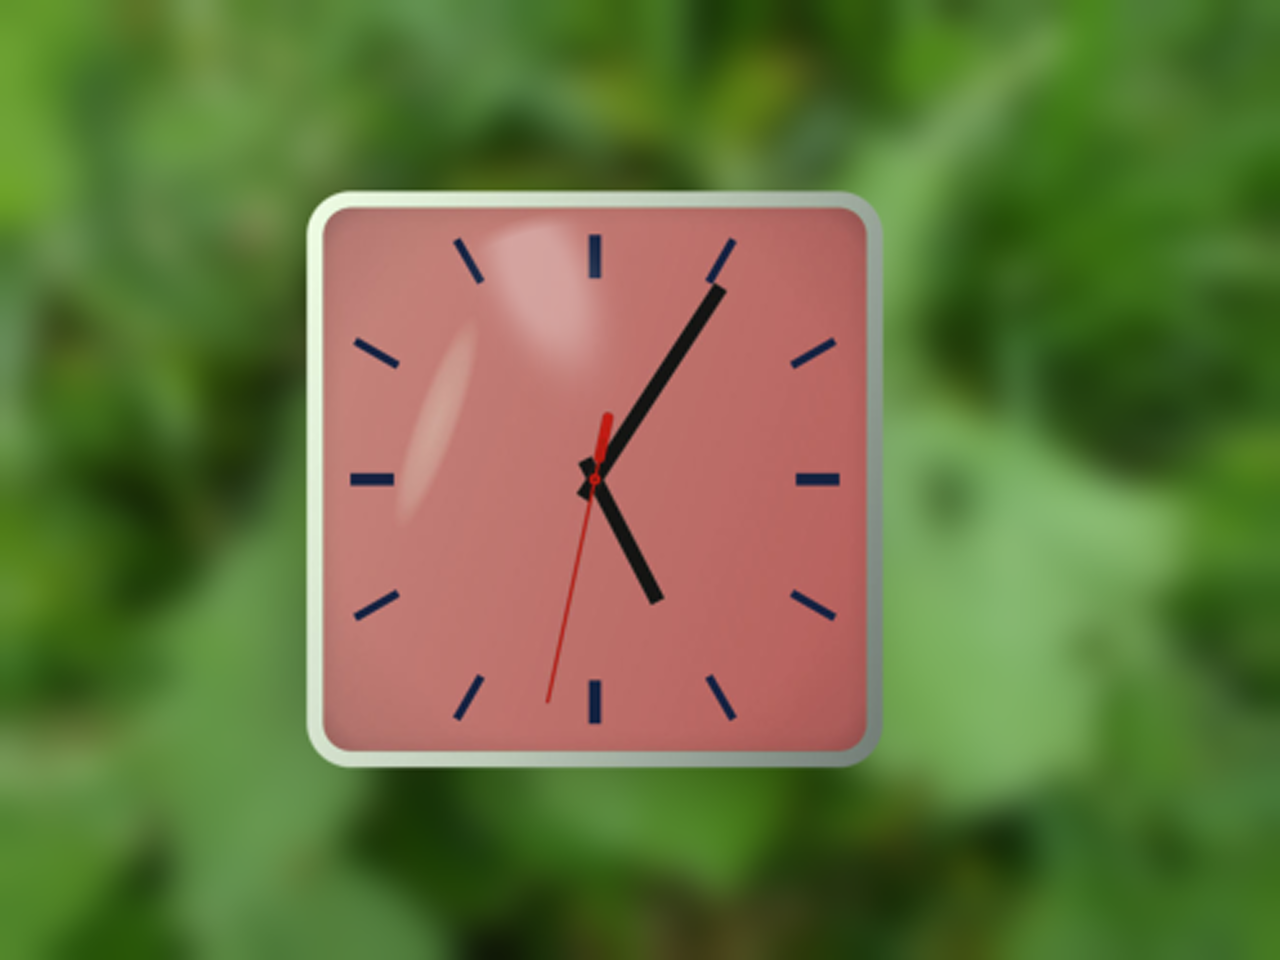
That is 5.05.32
